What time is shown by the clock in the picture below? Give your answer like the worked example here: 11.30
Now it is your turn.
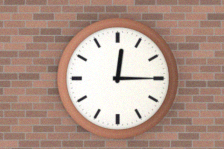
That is 12.15
